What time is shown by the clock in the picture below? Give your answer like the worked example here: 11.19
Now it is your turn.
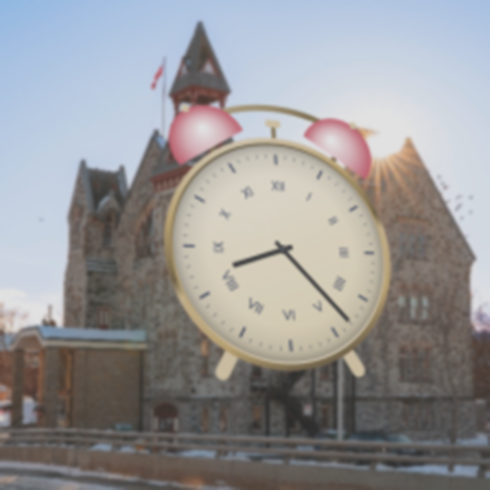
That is 8.23
